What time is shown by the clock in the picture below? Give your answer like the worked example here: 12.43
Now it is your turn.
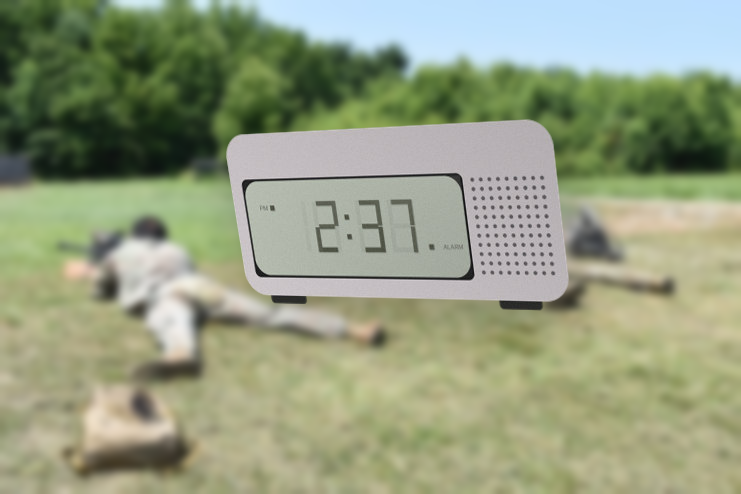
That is 2.37
